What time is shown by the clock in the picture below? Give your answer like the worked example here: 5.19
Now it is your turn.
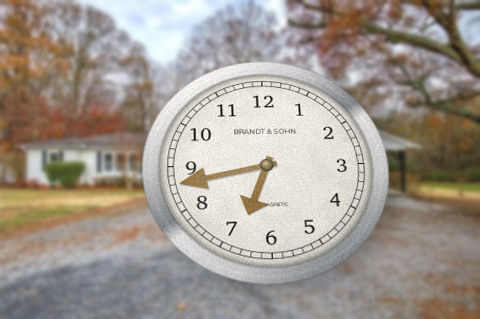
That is 6.43
